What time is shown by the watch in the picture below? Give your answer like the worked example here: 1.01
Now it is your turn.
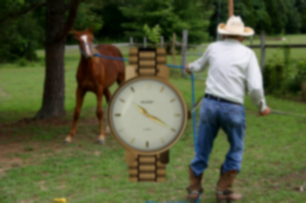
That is 10.20
